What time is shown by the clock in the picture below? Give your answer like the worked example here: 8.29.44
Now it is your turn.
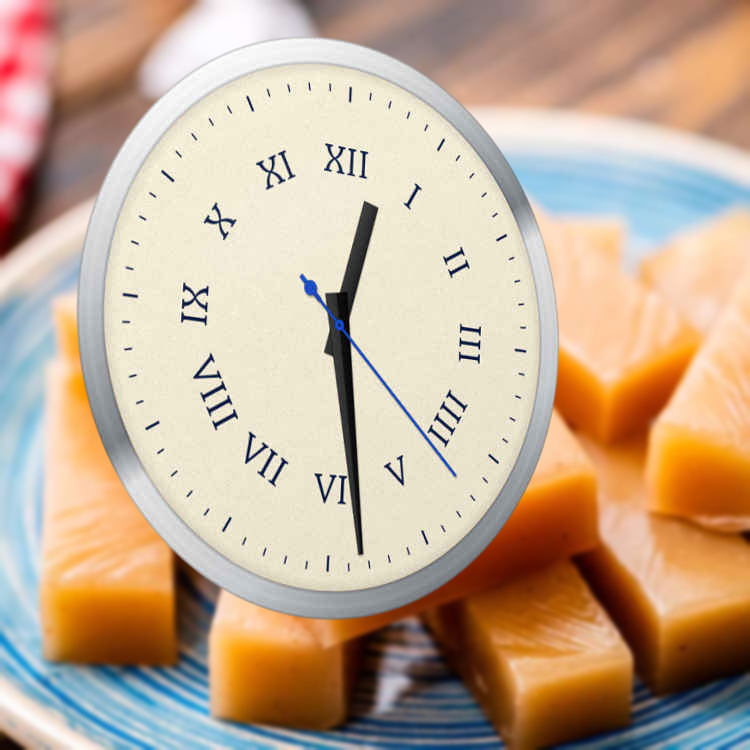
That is 12.28.22
